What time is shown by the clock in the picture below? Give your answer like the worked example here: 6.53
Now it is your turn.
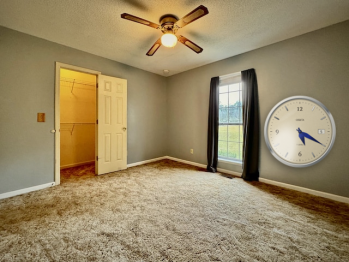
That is 5.20
